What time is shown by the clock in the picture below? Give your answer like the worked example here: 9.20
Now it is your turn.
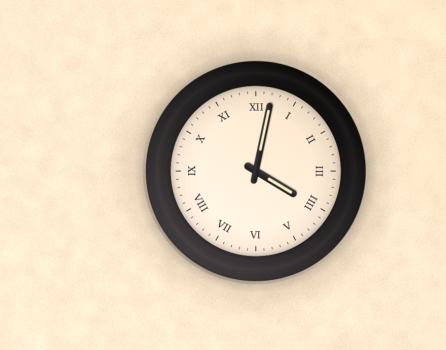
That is 4.02
